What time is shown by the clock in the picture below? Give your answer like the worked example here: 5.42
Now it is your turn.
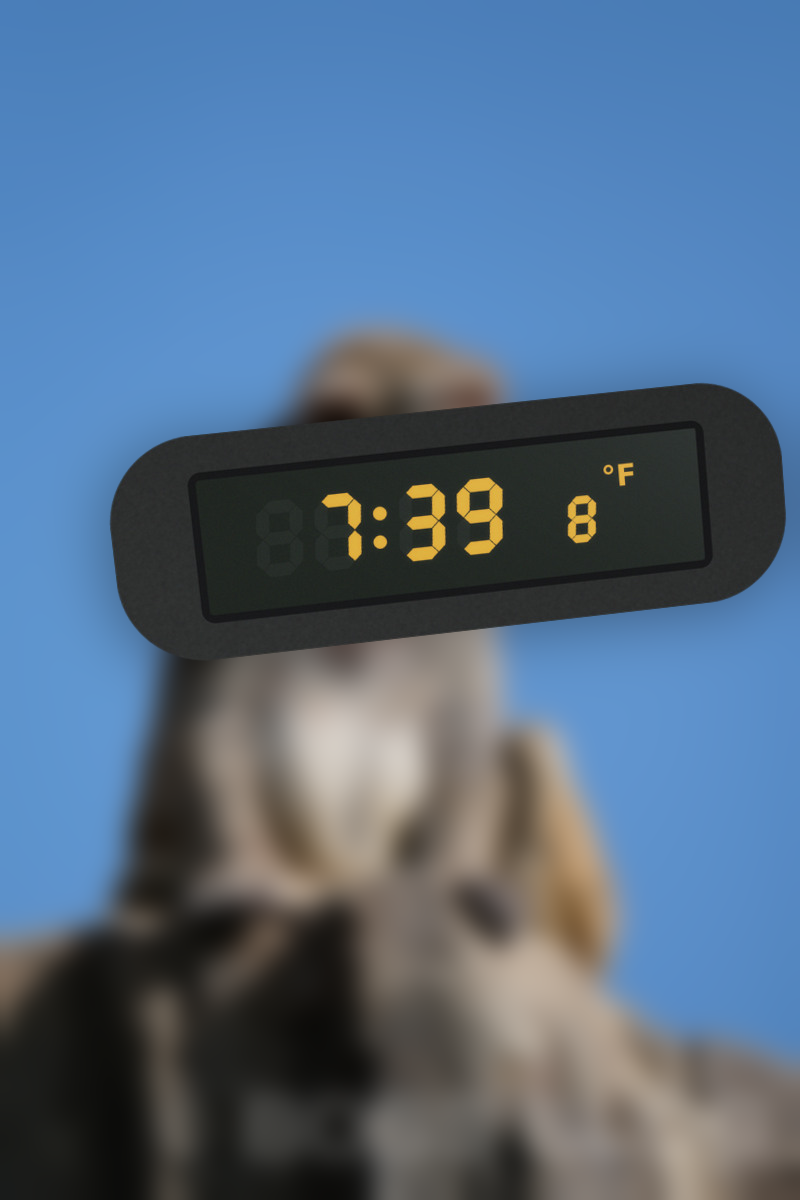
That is 7.39
